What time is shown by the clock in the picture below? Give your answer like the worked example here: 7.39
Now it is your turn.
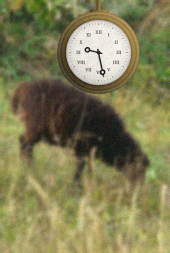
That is 9.28
